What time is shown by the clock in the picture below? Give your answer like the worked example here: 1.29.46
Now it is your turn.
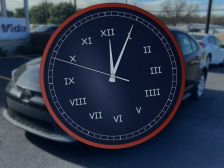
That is 12.04.49
